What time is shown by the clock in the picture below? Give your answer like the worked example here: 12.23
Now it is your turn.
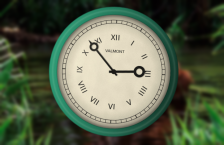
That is 2.53
